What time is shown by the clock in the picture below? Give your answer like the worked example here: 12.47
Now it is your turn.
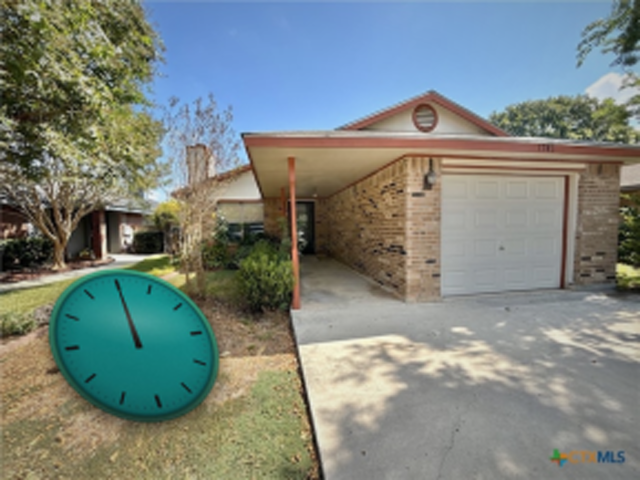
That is 12.00
